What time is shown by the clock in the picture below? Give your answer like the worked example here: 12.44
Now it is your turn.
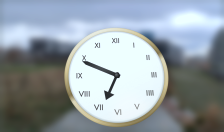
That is 6.49
